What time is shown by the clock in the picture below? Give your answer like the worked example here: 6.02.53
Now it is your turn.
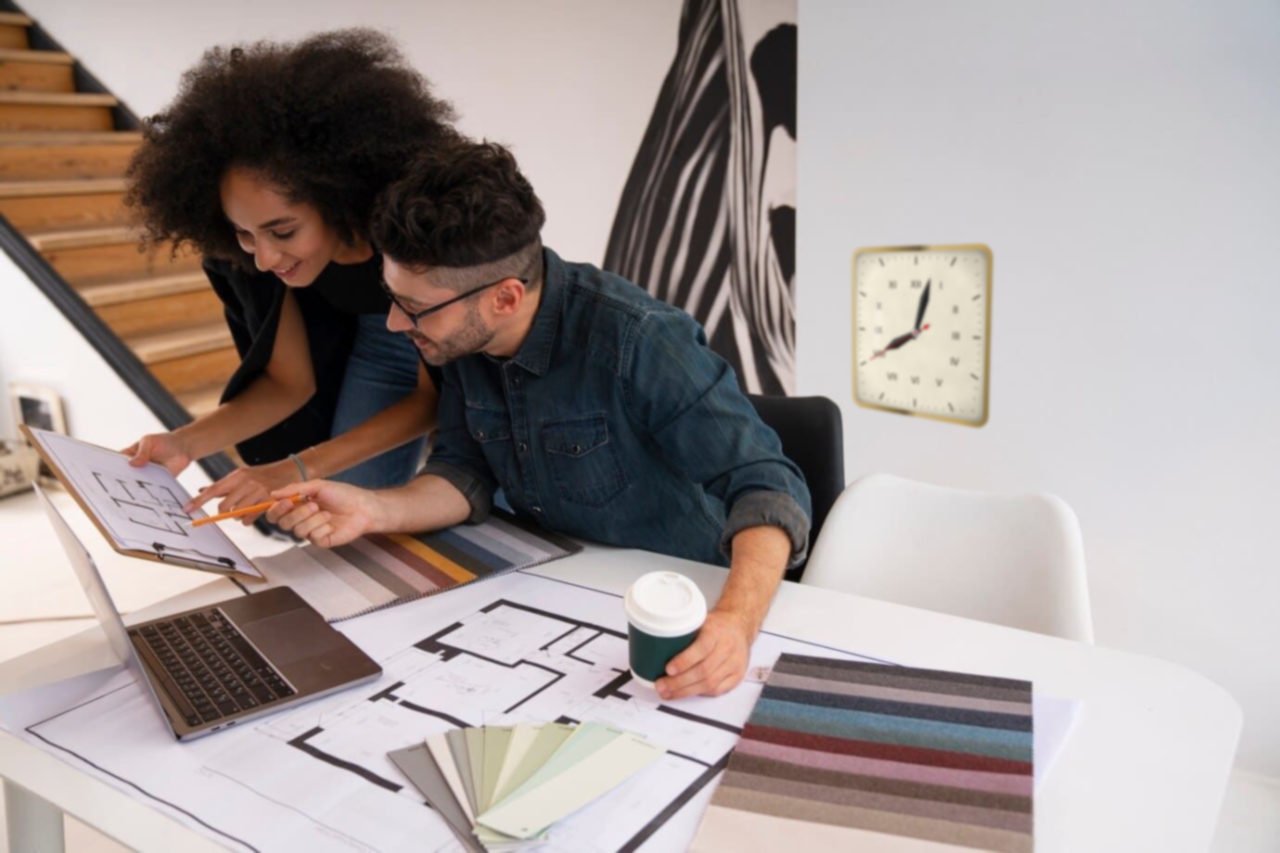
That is 8.02.40
